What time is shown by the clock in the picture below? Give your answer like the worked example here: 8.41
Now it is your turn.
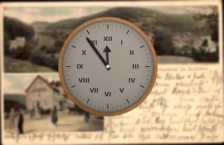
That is 11.54
